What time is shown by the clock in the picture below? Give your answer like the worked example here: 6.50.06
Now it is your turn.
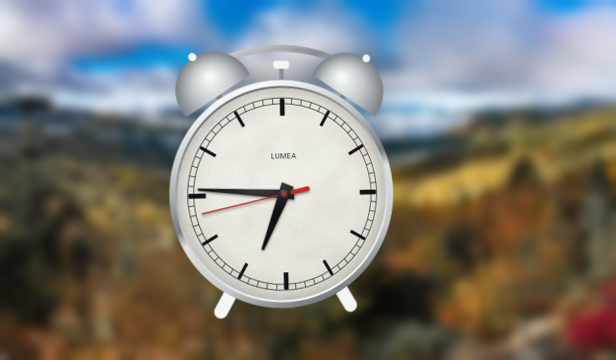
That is 6.45.43
